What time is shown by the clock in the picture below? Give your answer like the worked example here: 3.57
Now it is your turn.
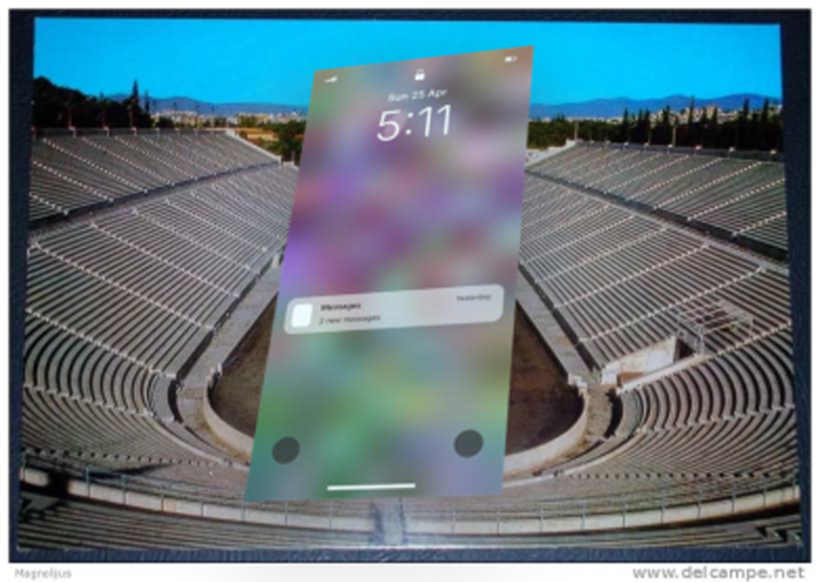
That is 5.11
